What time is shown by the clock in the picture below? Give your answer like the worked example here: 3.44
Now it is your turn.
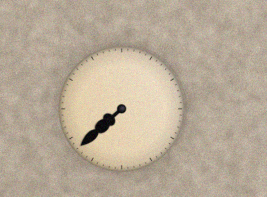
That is 7.38
